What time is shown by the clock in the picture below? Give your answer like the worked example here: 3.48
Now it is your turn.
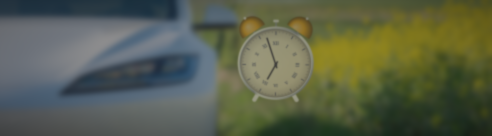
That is 6.57
